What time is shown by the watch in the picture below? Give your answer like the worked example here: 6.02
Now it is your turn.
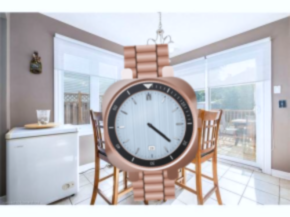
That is 4.22
